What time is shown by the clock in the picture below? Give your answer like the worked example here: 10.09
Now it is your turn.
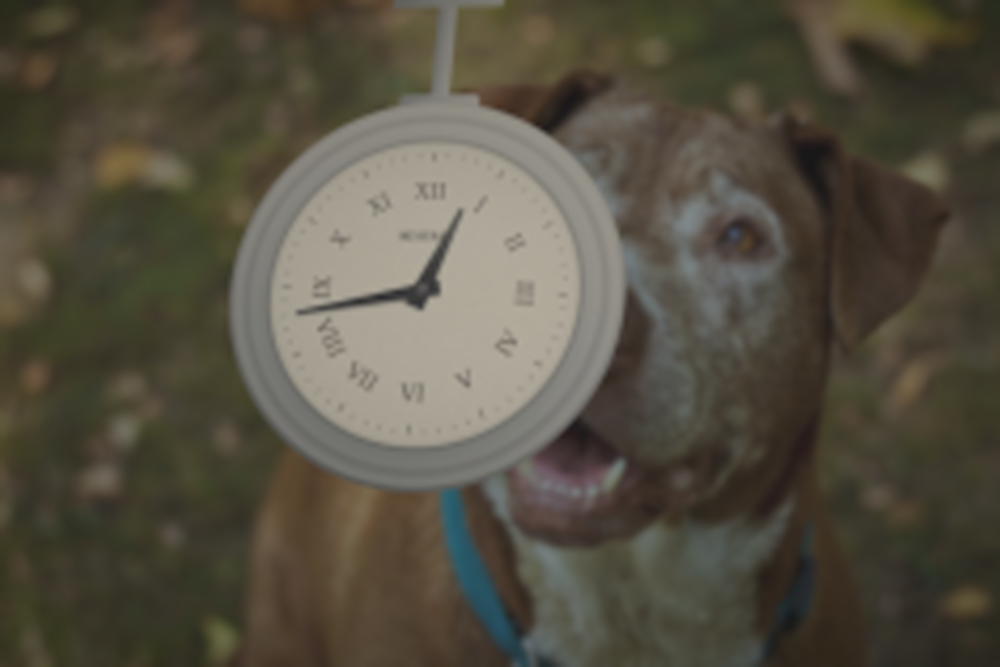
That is 12.43
